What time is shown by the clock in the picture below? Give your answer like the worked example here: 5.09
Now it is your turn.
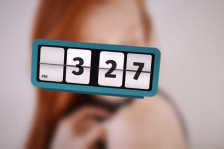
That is 3.27
